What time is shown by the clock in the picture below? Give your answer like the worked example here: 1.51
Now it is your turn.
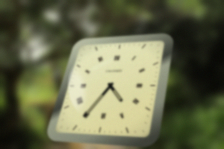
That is 4.35
